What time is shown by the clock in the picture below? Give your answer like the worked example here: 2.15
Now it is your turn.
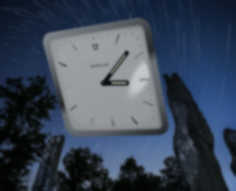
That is 3.08
